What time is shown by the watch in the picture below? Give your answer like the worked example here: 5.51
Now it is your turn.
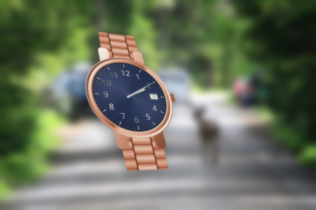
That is 2.10
